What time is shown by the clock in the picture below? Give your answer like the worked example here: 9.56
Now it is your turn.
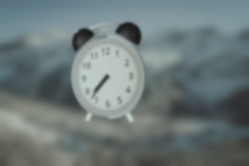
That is 7.37
